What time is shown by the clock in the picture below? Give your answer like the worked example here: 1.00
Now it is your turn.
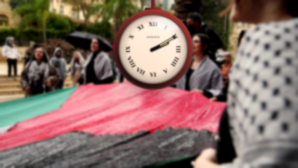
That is 2.10
